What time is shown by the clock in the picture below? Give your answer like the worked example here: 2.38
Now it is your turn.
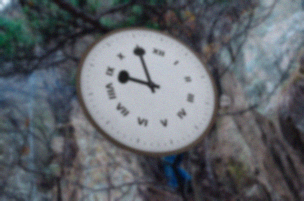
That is 8.55
